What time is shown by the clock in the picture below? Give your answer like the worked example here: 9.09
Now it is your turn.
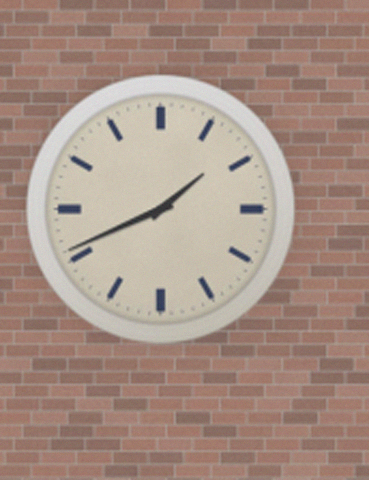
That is 1.41
